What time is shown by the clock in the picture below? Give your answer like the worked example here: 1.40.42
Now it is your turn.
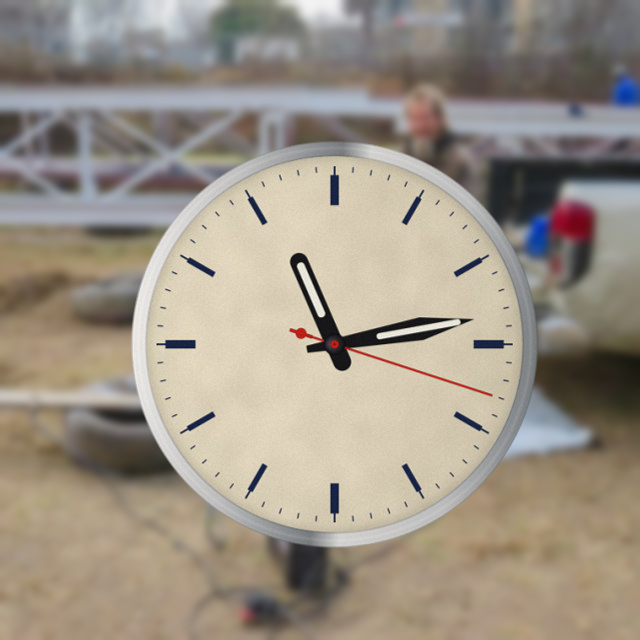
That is 11.13.18
